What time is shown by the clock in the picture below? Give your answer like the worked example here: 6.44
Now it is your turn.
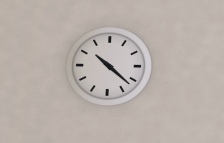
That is 10.22
